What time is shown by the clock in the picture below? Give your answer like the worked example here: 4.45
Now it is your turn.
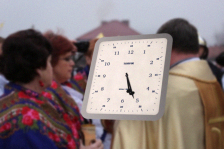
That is 5.26
